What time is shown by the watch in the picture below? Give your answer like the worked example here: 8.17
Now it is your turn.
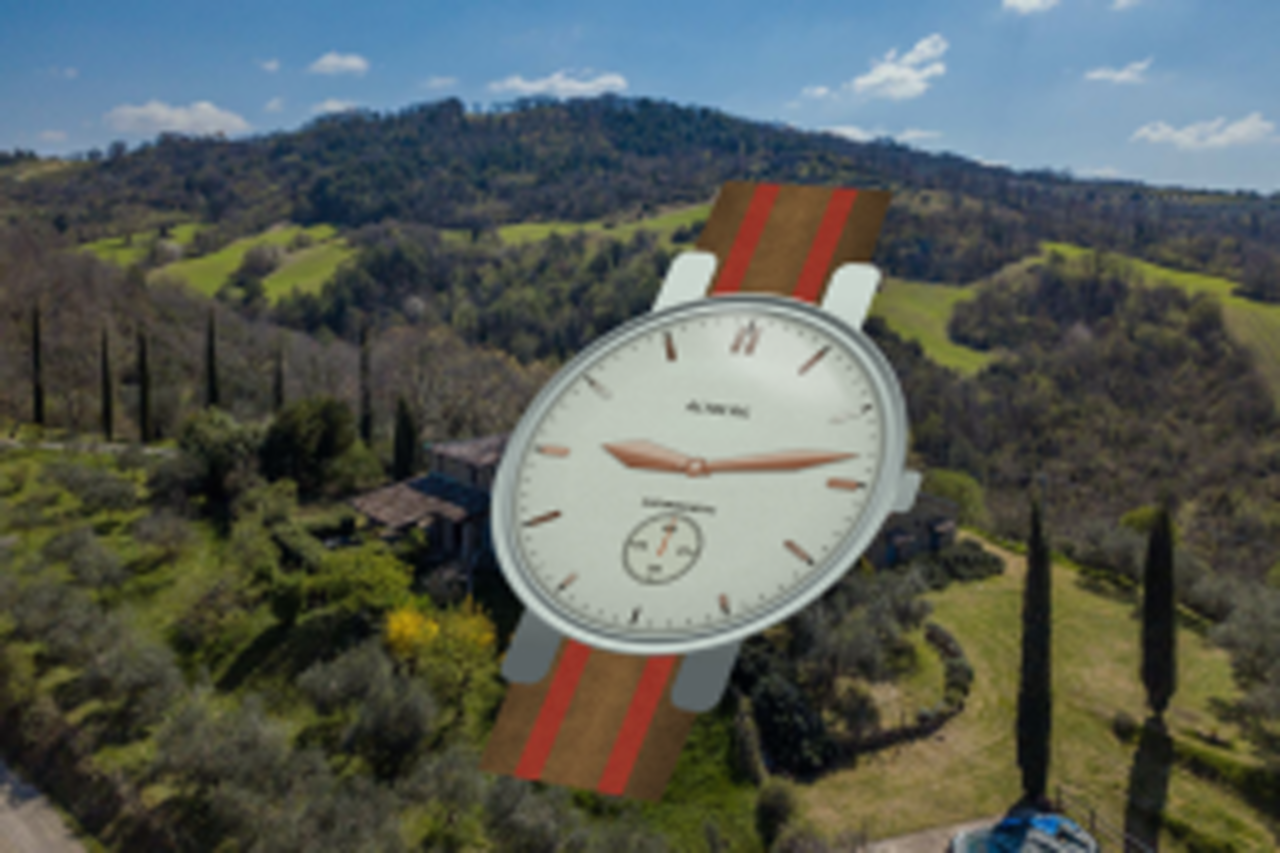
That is 9.13
